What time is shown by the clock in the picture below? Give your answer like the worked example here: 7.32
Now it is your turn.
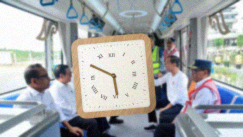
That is 5.50
